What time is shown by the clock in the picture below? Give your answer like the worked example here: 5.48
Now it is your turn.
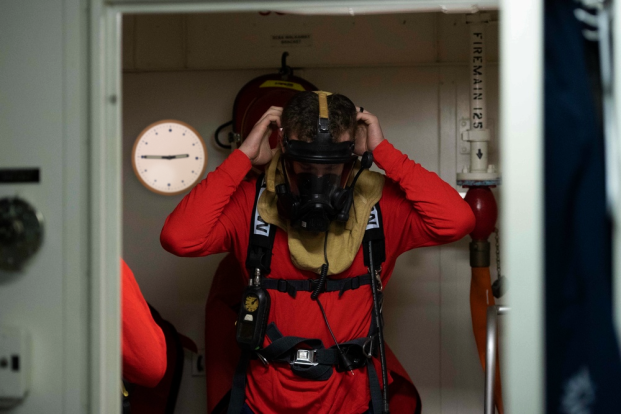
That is 2.45
